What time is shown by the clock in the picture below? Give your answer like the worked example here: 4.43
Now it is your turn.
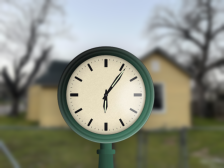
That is 6.06
